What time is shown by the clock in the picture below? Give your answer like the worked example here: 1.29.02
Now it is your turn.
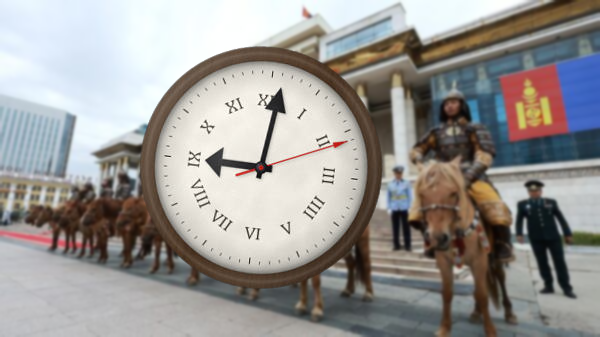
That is 9.01.11
